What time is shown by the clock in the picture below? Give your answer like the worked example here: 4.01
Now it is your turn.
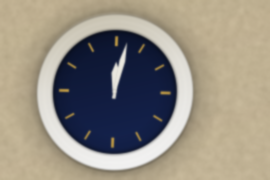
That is 12.02
